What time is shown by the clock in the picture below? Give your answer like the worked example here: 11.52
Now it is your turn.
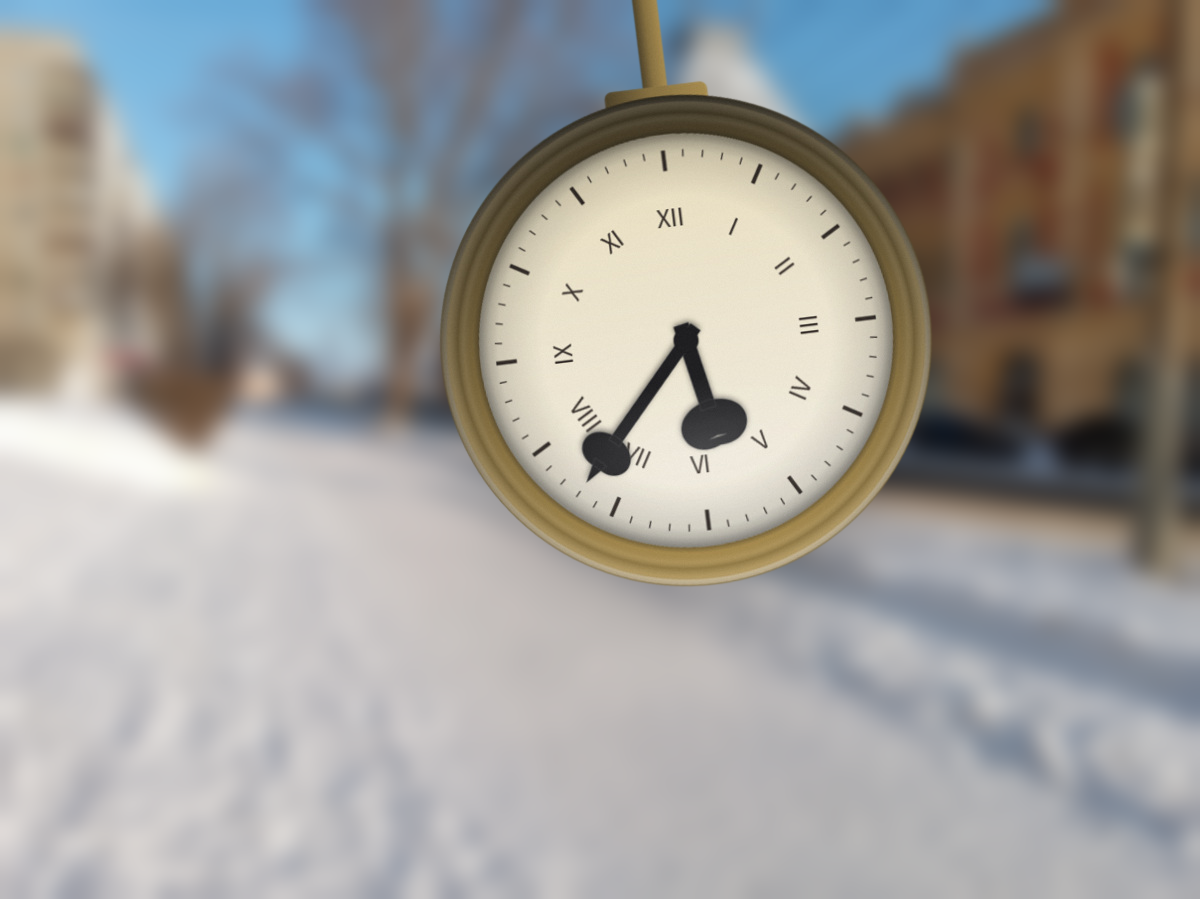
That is 5.37
